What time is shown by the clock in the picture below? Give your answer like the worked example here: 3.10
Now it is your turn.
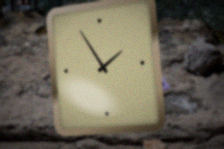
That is 1.55
